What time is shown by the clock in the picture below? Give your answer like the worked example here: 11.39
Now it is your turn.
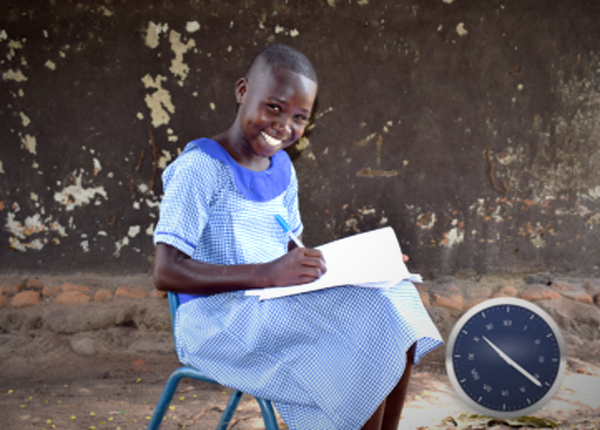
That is 10.21
